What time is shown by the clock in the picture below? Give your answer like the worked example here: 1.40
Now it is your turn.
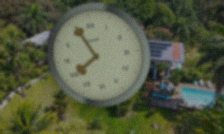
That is 7.56
